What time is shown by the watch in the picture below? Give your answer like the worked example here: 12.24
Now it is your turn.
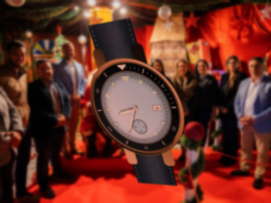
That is 8.35
